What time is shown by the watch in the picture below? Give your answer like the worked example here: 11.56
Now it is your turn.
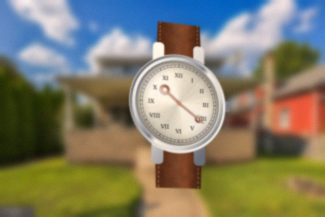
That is 10.21
